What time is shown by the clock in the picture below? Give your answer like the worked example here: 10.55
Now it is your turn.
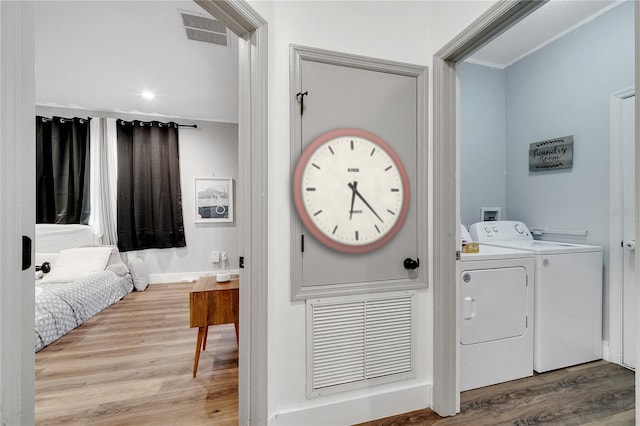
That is 6.23
